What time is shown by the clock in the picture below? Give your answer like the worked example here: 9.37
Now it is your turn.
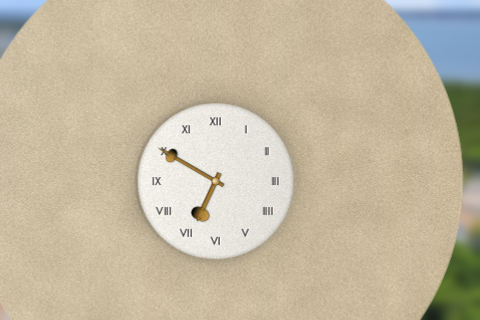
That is 6.50
